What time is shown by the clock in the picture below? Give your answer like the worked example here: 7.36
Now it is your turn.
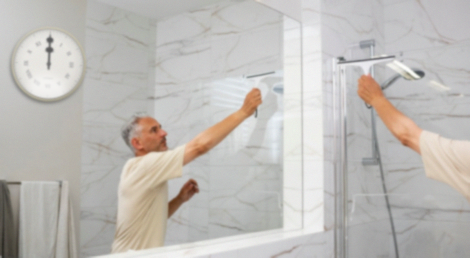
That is 12.00
